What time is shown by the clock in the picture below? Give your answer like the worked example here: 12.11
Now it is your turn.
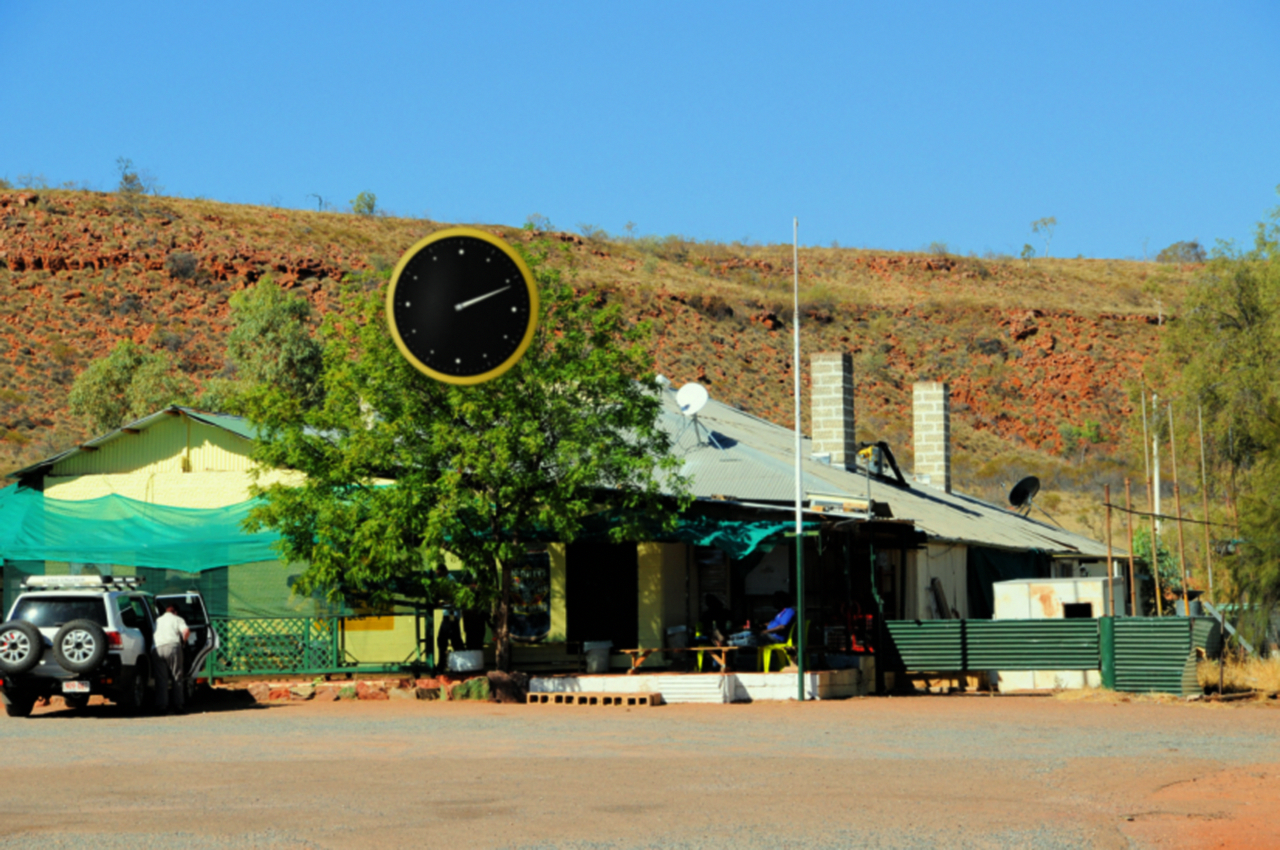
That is 2.11
